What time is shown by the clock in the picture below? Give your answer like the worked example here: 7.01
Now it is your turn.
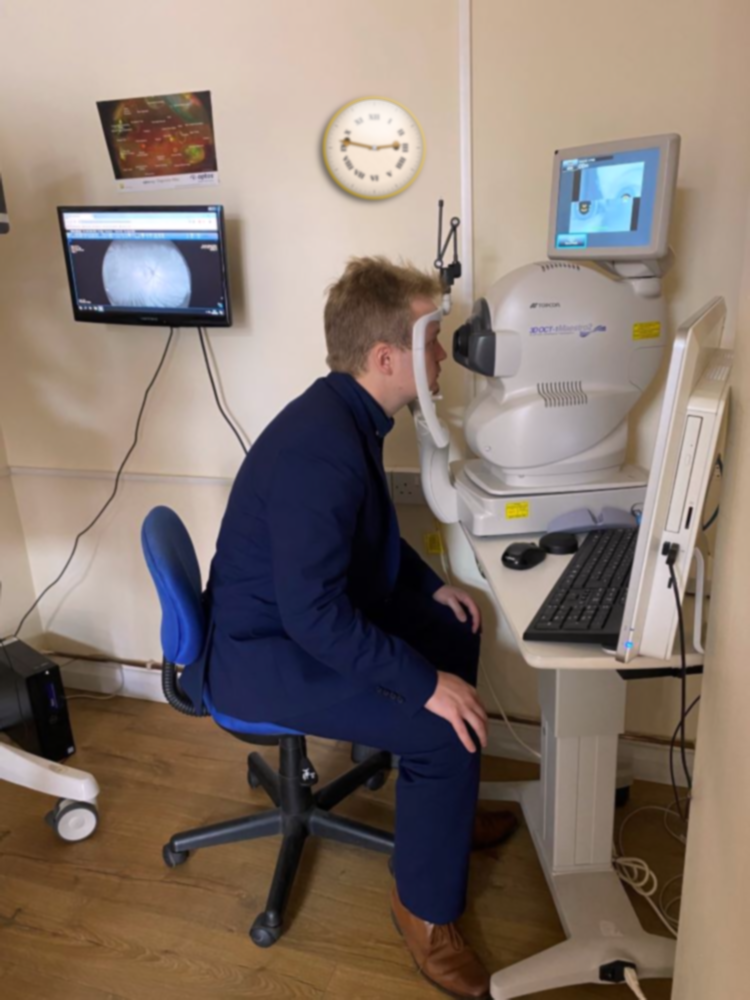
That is 2.47
